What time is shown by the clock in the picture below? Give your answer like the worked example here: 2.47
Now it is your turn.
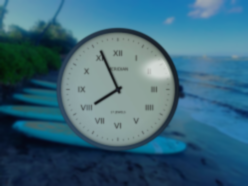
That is 7.56
